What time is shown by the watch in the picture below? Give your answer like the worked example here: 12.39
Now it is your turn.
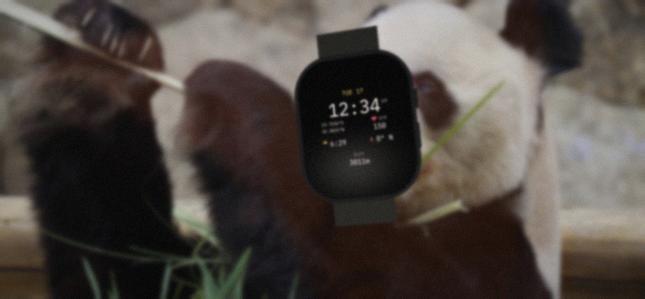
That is 12.34
